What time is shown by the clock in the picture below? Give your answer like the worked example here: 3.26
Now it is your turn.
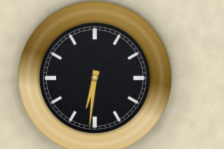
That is 6.31
